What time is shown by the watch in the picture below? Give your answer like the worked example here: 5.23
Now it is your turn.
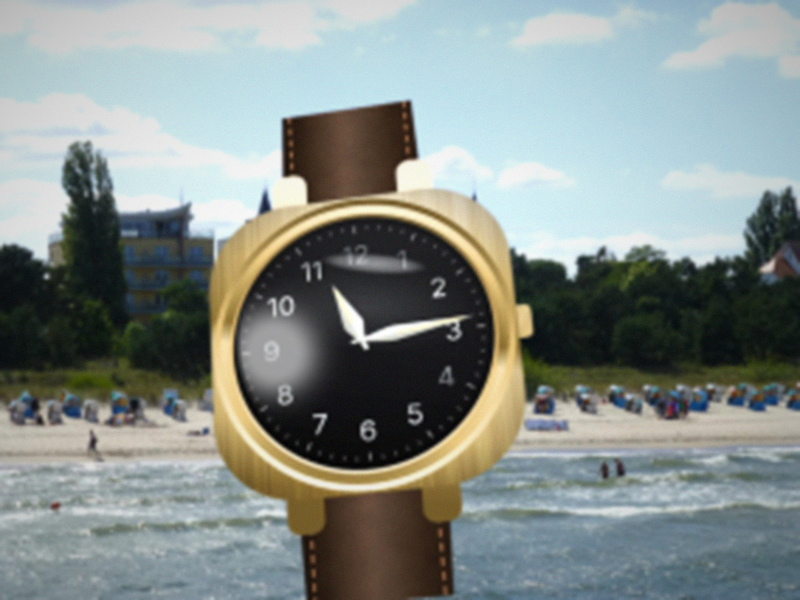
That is 11.14
